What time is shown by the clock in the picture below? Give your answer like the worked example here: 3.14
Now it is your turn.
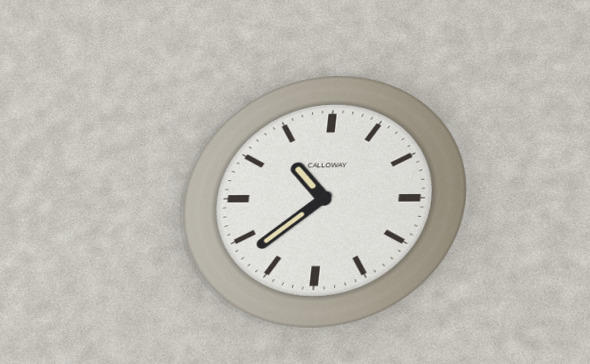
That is 10.38
